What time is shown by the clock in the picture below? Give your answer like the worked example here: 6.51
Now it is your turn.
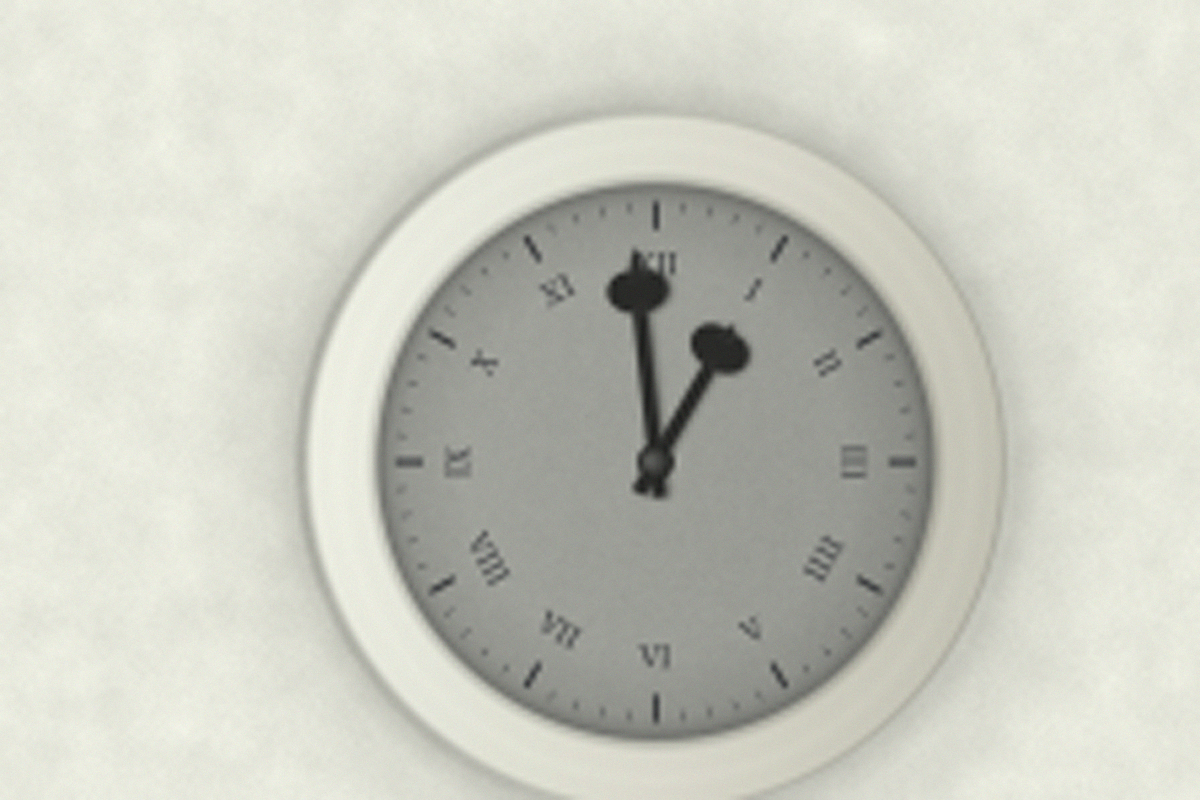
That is 12.59
